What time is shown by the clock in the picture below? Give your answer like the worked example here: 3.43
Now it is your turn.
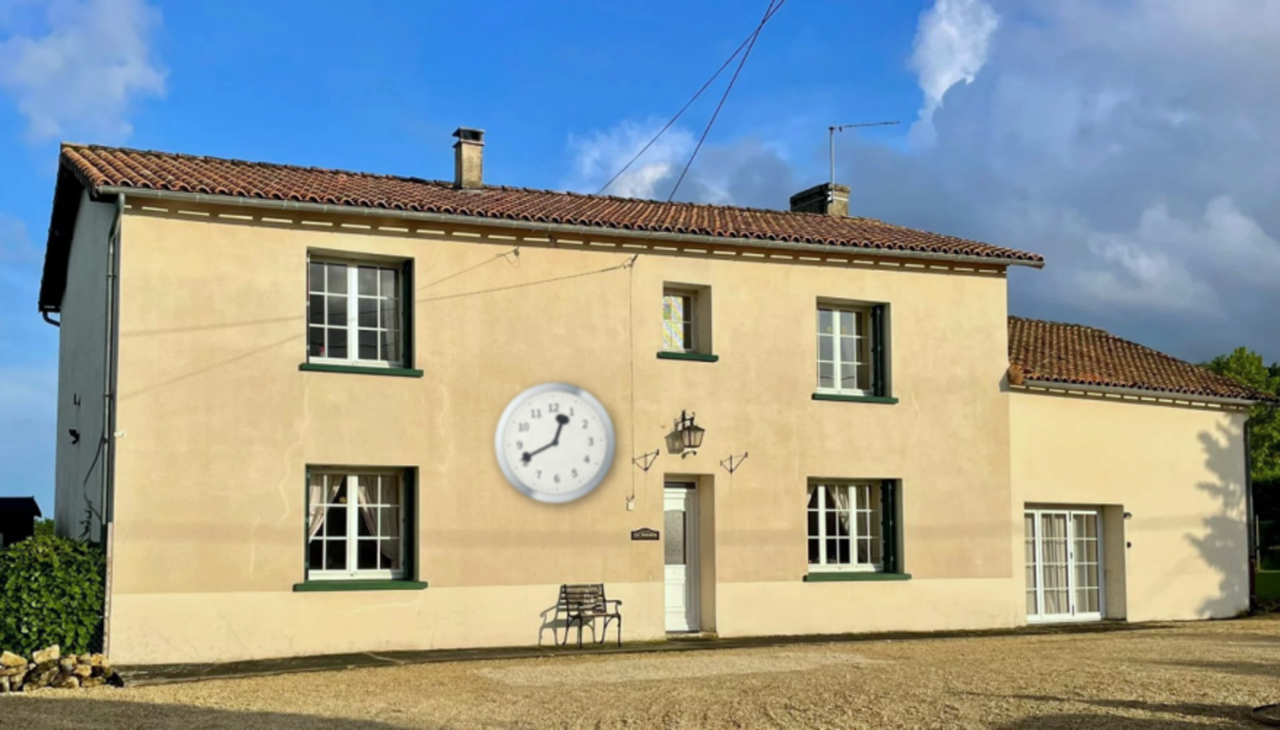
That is 12.41
